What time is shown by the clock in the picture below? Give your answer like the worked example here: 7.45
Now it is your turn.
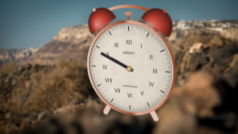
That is 9.49
